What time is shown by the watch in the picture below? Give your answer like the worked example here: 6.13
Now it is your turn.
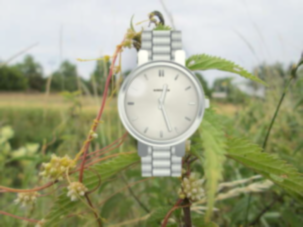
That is 12.27
